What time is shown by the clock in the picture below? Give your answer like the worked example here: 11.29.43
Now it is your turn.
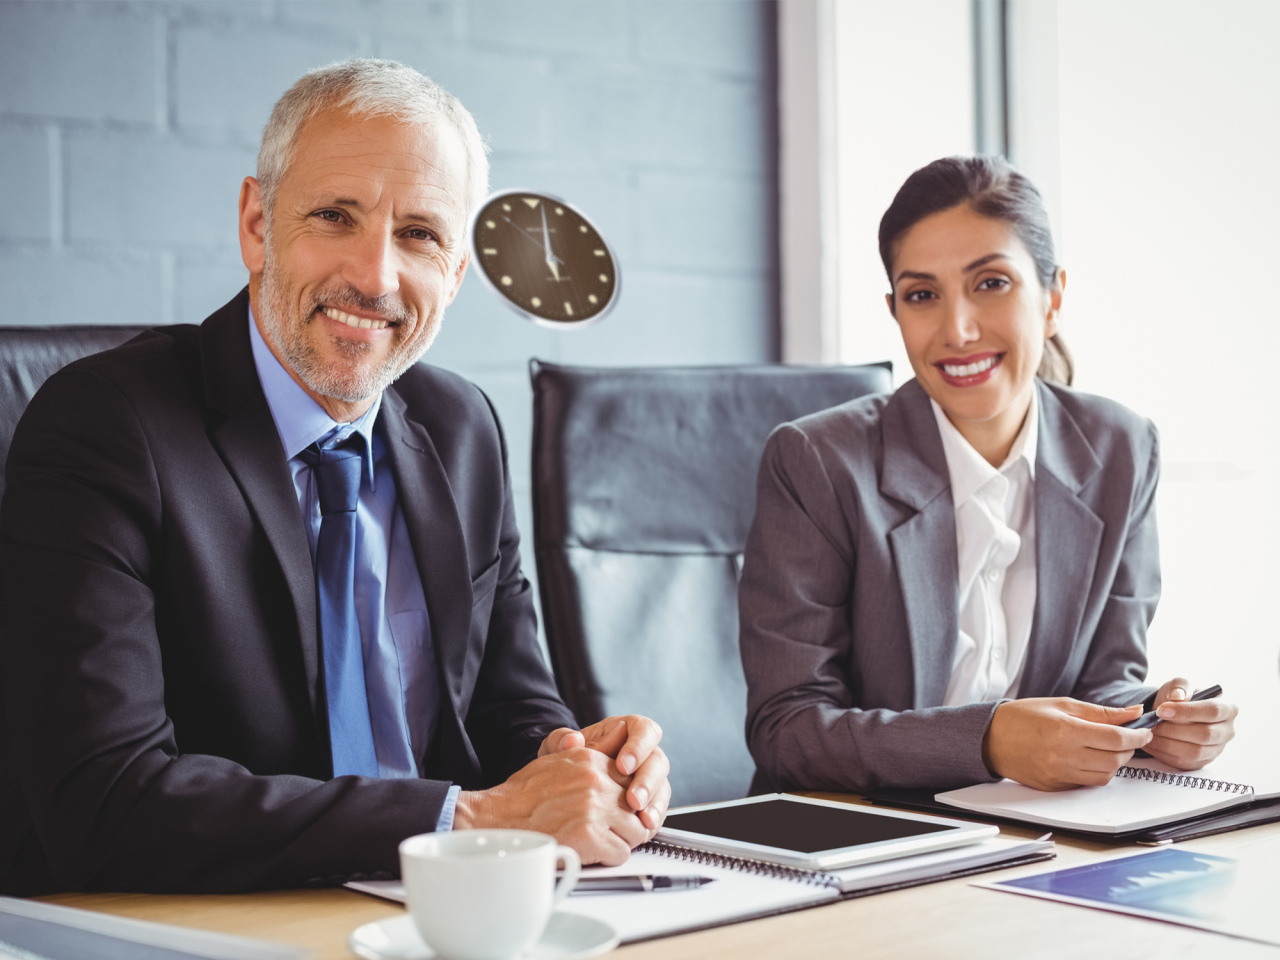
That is 6.01.53
